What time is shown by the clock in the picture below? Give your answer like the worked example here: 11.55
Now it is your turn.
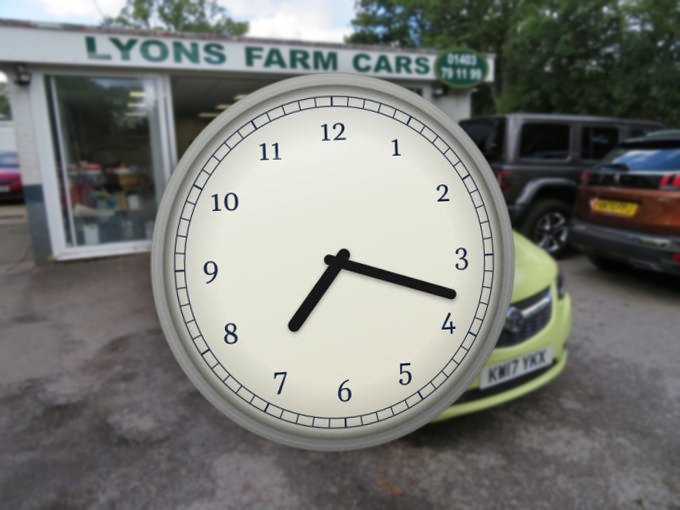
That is 7.18
